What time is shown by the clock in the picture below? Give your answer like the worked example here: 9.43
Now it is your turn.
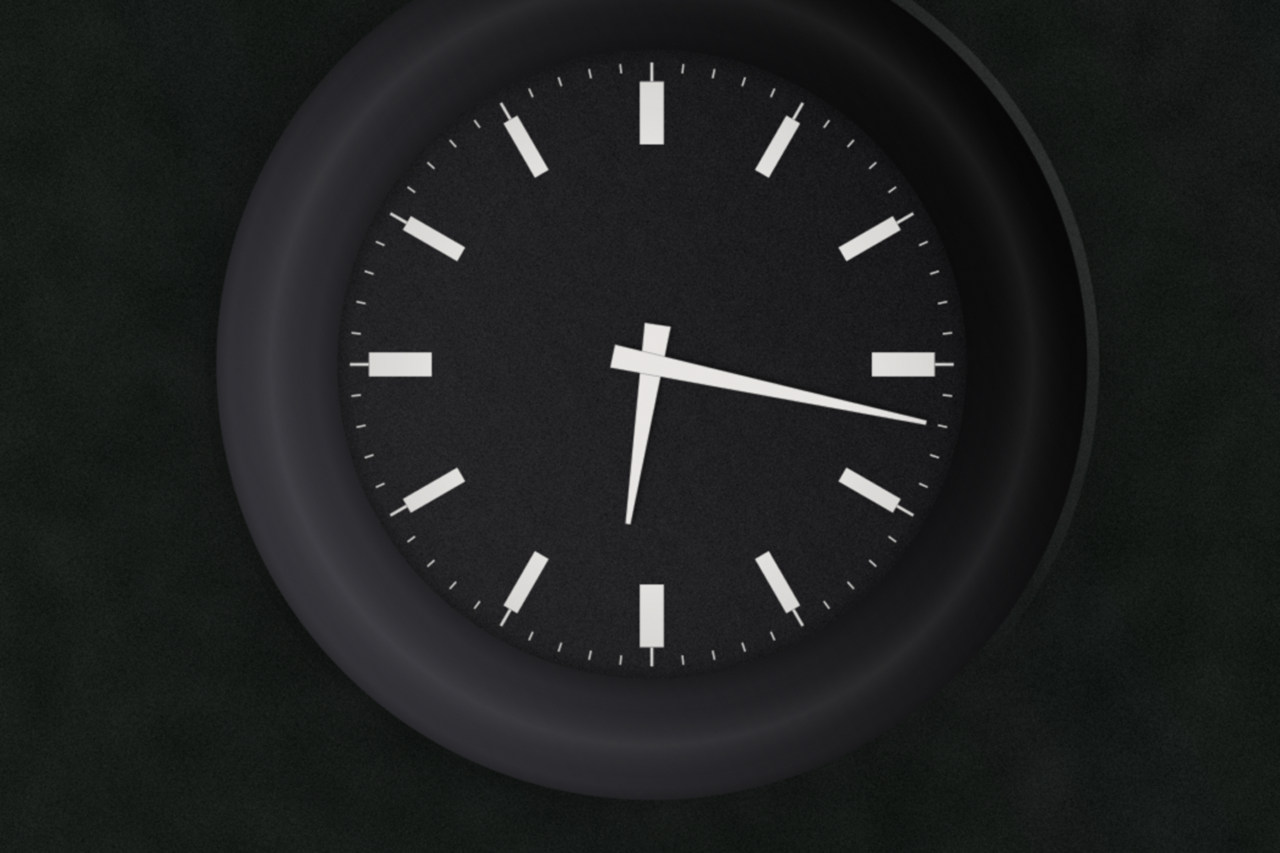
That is 6.17
